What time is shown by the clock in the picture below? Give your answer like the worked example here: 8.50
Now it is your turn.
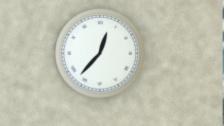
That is 12.37
